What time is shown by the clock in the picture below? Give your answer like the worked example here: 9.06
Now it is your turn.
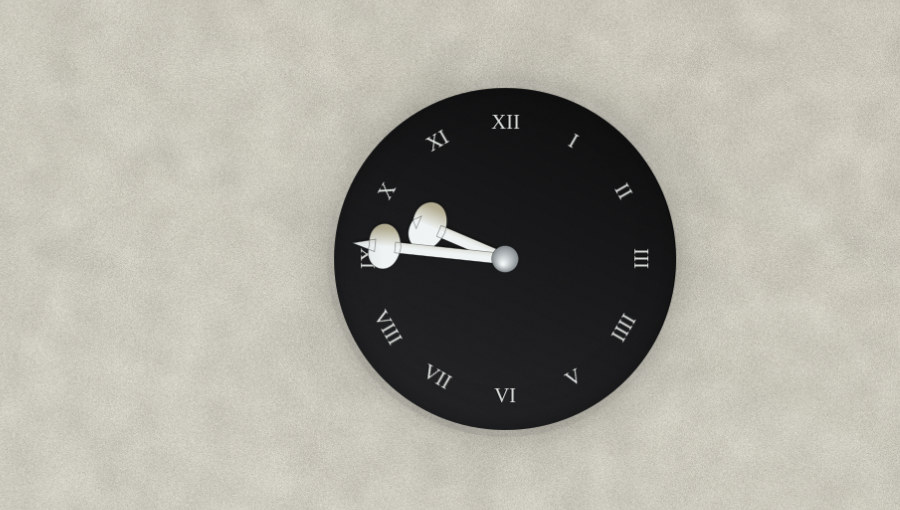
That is 9.46
